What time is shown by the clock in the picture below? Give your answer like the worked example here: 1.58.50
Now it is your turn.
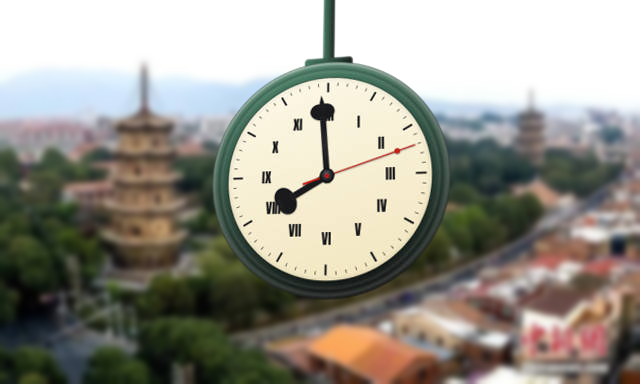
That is 7.59.12
